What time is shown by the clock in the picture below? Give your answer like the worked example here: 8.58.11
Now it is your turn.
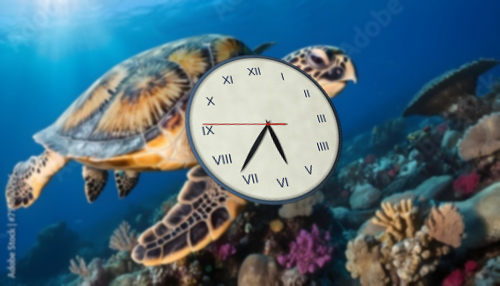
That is 5.36.46
